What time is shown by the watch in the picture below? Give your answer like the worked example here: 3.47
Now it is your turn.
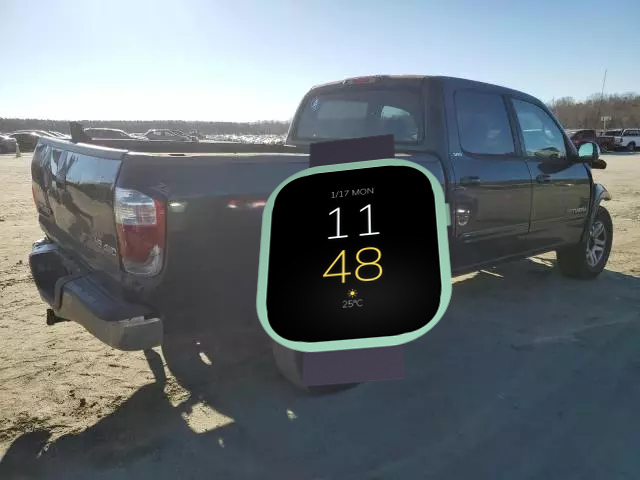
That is 11.48
